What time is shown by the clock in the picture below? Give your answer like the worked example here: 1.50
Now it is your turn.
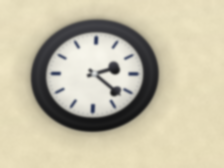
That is 2.22
